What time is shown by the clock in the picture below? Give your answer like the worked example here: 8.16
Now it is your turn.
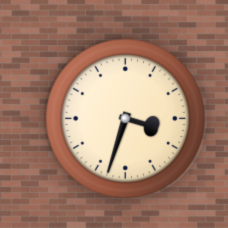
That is 3.33
